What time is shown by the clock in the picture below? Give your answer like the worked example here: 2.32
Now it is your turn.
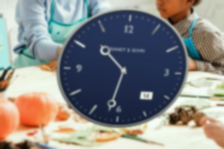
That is 10.32
